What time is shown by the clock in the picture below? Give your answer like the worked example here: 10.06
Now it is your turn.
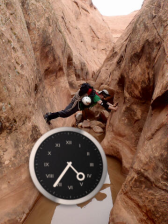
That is 4.36
